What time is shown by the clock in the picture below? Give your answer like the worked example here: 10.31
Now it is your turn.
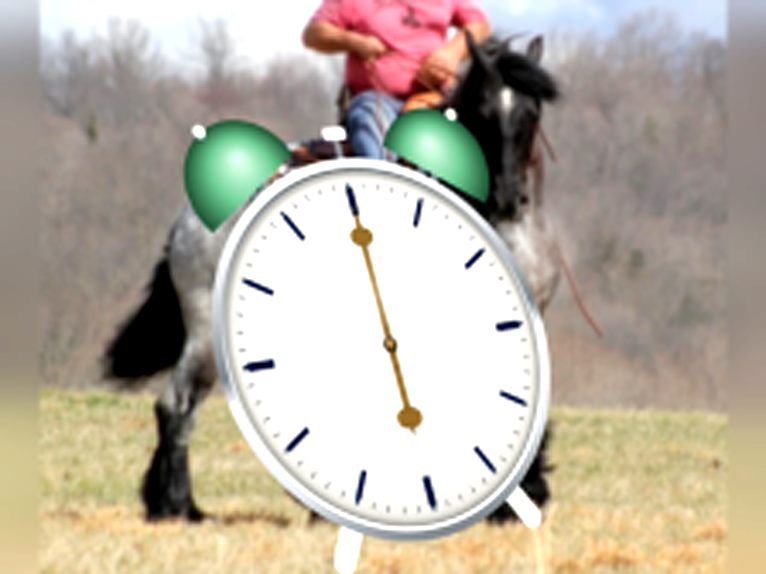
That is 6.00
